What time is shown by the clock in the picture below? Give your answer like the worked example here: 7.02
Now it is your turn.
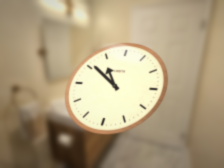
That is 10.51
